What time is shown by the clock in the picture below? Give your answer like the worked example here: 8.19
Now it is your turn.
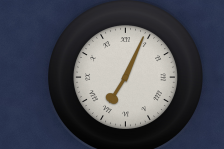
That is 7.04
